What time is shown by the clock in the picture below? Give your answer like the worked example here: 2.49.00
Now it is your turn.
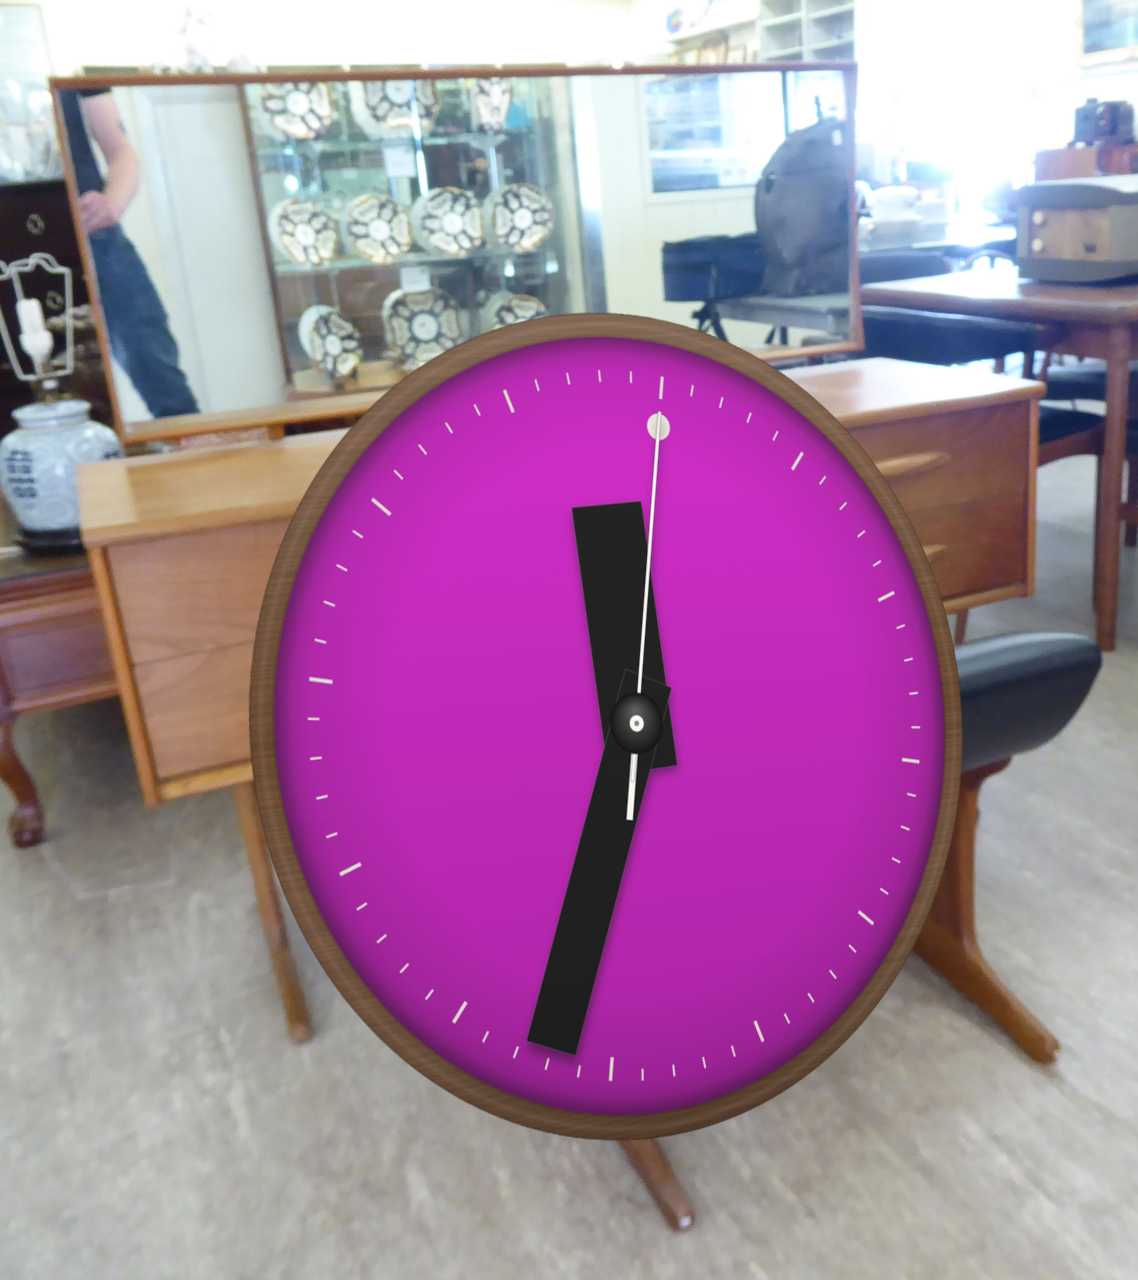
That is 11.32.00
